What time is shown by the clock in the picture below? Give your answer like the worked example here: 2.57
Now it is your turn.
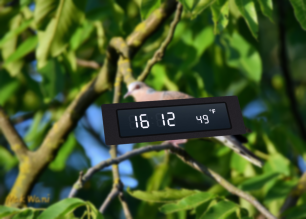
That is 16.12
